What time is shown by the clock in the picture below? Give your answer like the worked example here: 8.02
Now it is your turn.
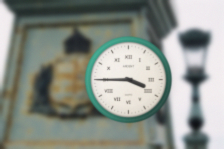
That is 3.45
